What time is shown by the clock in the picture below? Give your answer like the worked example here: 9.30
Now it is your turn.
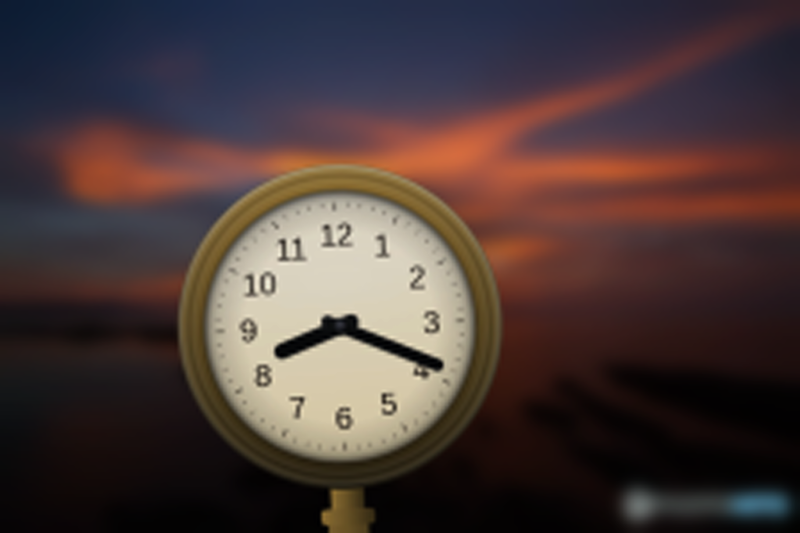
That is 8.19
